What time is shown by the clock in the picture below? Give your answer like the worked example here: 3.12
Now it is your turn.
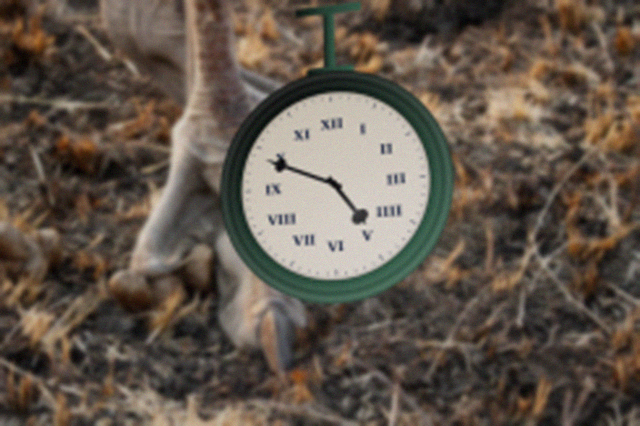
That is 4.49
